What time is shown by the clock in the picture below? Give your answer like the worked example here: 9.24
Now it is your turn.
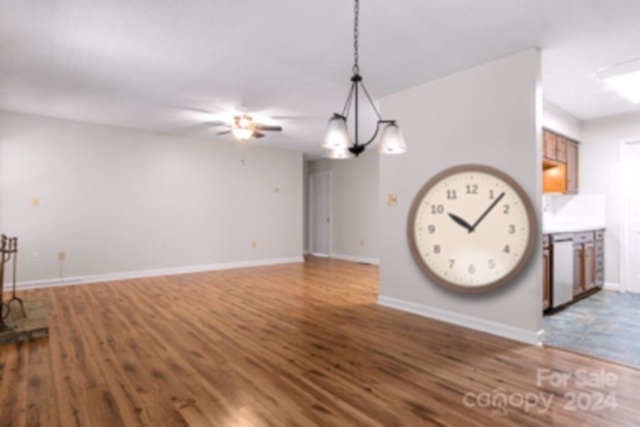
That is 10.07
